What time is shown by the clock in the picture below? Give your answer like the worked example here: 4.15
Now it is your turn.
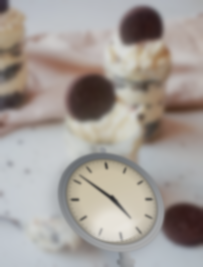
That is 4.52
